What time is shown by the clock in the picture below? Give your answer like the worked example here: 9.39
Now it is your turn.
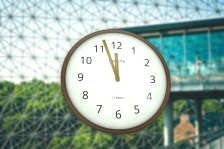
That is 11.57
